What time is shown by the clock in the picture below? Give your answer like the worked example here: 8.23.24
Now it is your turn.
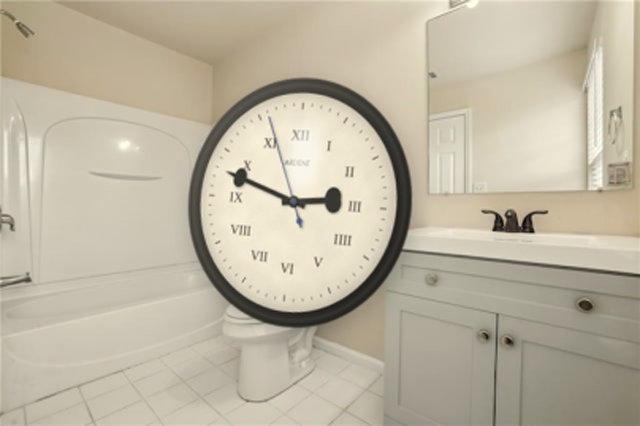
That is 2.47.56
